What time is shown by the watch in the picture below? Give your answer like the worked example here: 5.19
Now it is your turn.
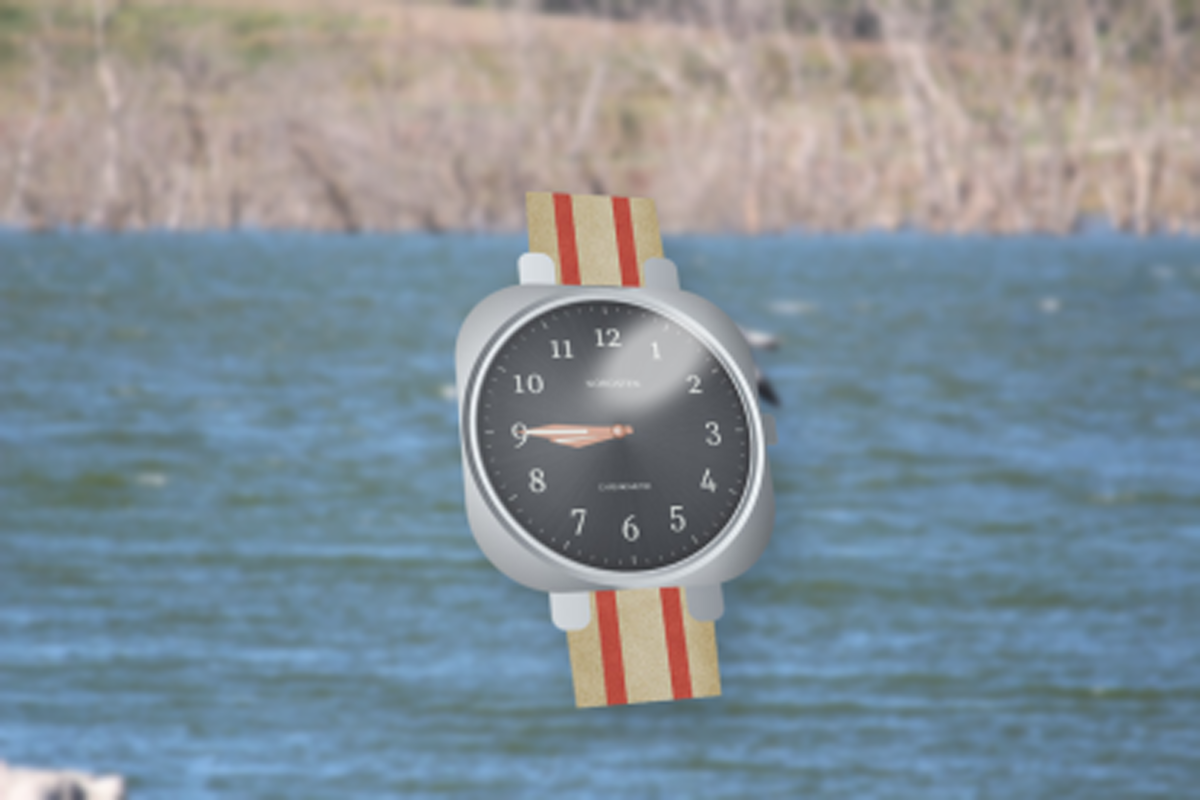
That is 8.45
